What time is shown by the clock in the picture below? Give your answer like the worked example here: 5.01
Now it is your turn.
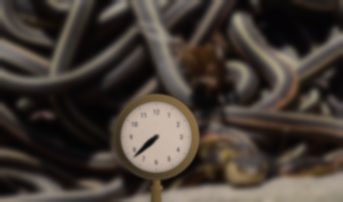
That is 7.38
